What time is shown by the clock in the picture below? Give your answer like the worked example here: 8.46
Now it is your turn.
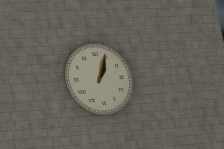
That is 1.04
